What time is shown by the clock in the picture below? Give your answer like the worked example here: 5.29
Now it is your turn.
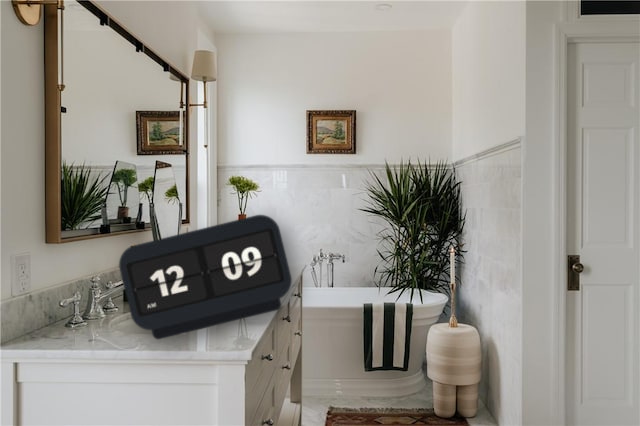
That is 12.09
